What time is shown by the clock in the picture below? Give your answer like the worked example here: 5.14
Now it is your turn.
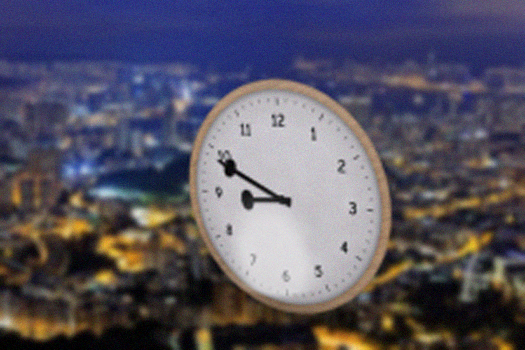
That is 8.49
